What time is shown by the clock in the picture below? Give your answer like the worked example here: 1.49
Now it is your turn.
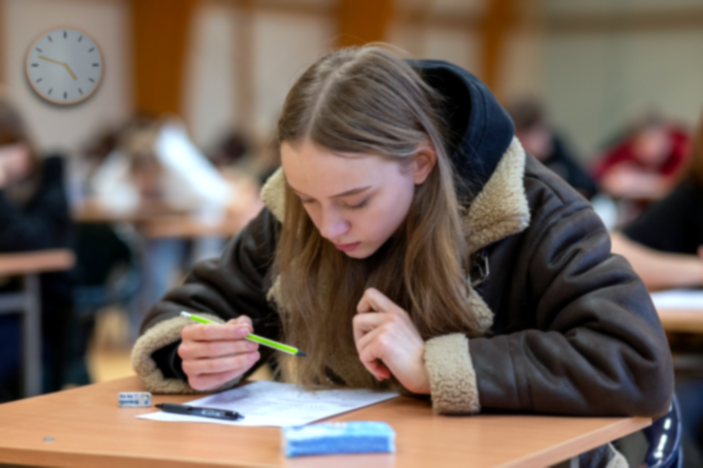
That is 4.48
